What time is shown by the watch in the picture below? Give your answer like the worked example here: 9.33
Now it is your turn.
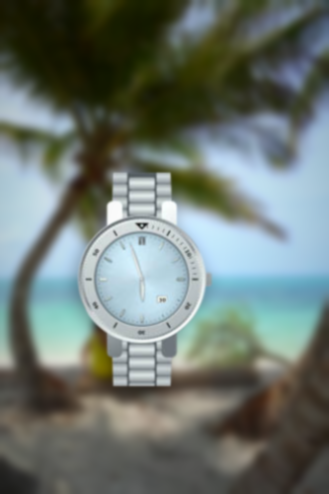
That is 5.57
